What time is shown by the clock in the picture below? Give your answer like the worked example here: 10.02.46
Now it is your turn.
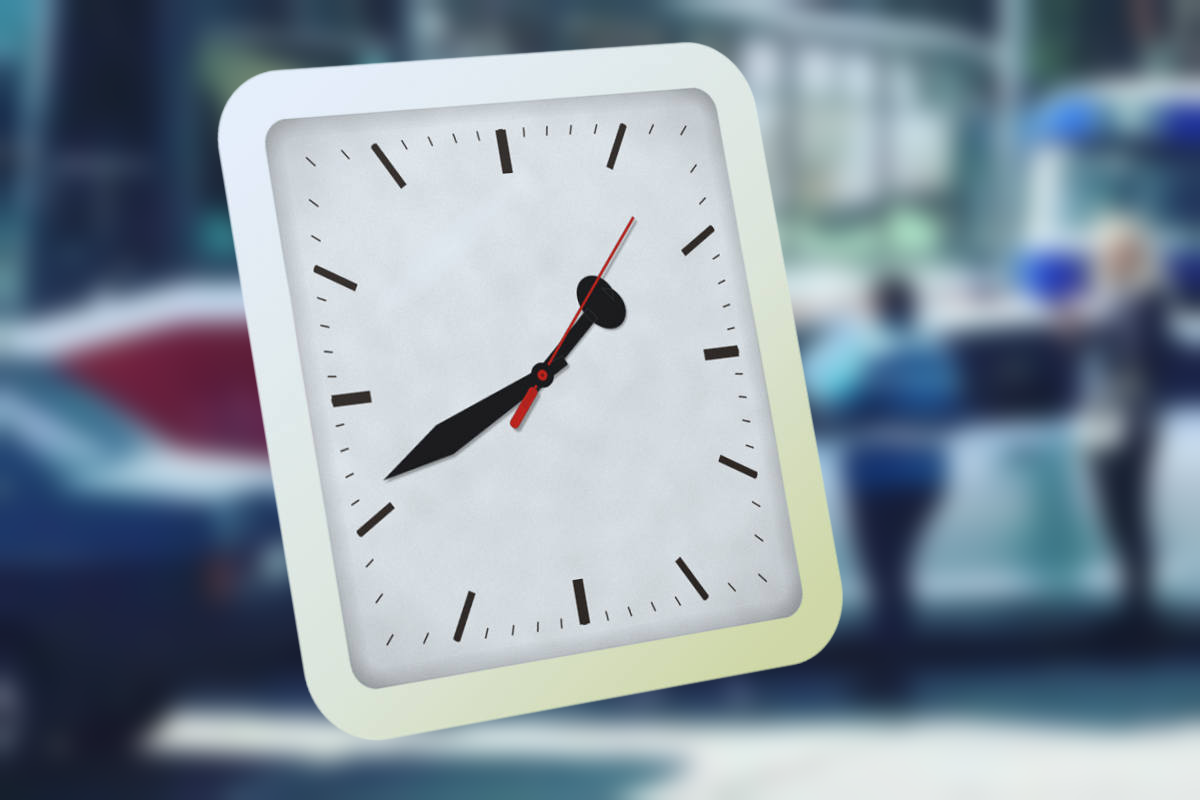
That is 1.41.07
